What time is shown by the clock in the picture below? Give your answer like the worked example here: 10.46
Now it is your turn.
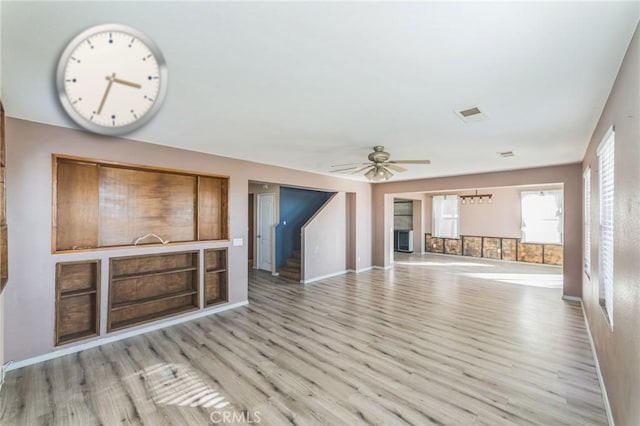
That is 3.34
